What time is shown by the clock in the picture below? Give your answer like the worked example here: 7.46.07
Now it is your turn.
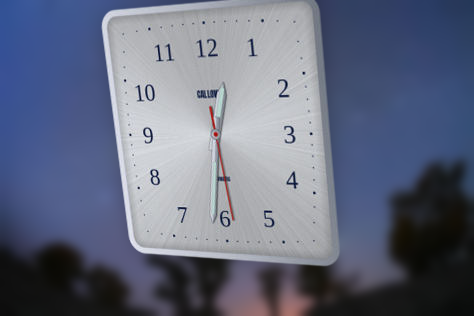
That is 12.31.29
